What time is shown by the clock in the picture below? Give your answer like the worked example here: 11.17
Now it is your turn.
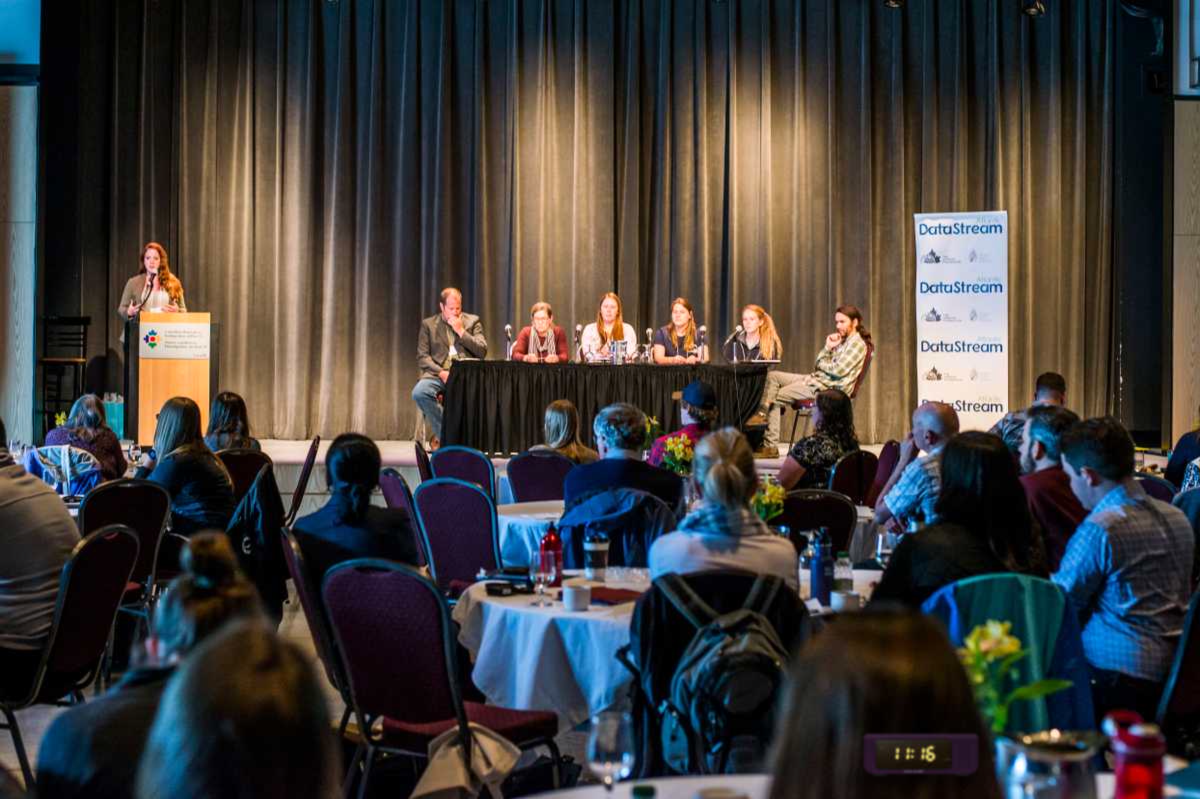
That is 11.16
